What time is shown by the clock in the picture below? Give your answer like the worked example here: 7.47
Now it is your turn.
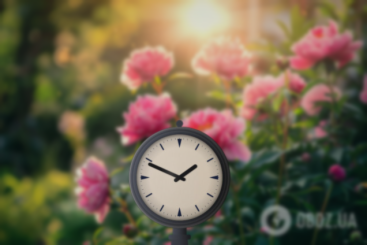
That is 1.49
